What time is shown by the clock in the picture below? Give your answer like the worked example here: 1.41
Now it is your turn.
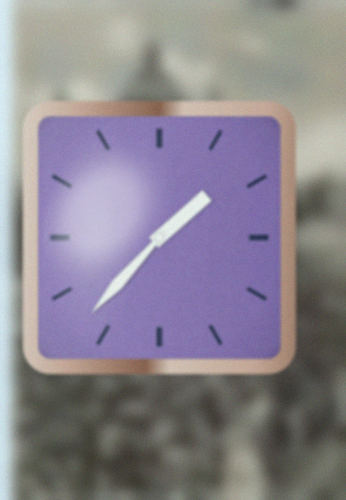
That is 1.37
